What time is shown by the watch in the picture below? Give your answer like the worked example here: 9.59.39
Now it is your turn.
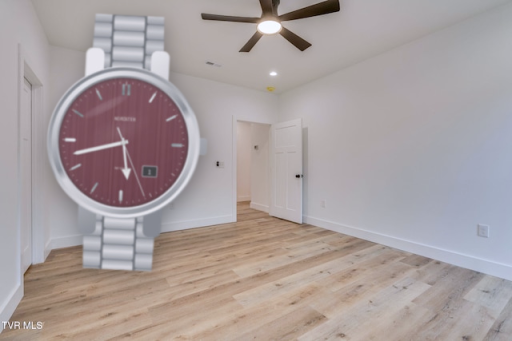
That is 5.42.26
